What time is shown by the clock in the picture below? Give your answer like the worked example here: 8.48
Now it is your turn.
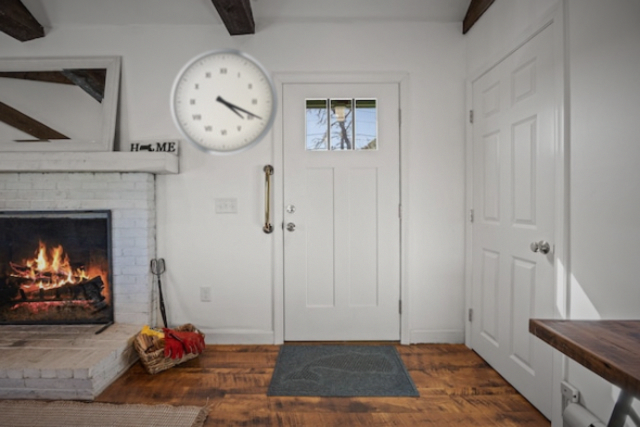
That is 4.19
